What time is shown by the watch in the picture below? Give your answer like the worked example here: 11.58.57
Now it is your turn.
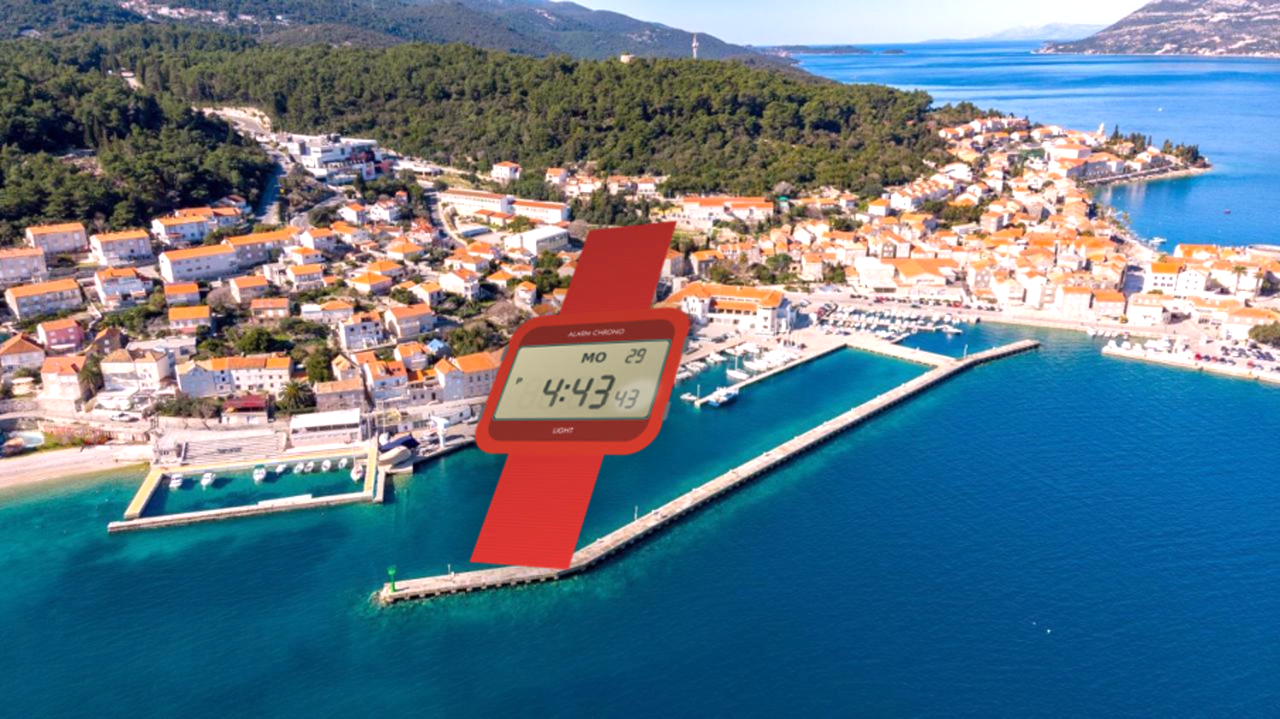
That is 4.43.43
